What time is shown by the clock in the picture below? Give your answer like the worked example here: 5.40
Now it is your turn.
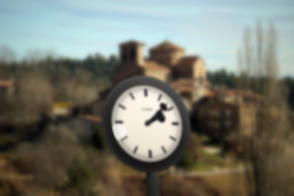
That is 2.08
